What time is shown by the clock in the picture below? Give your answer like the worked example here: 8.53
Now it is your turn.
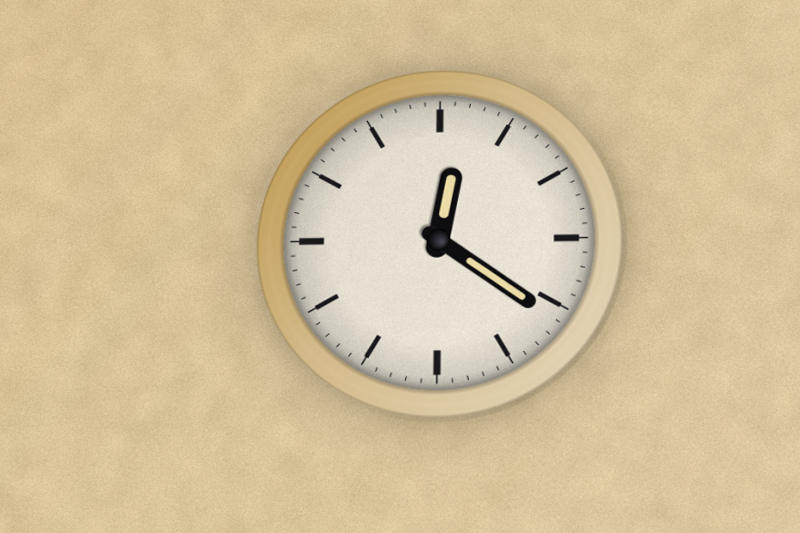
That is 12.21
